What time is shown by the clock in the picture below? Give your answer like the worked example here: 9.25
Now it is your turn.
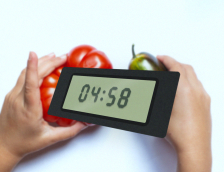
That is 4.58
